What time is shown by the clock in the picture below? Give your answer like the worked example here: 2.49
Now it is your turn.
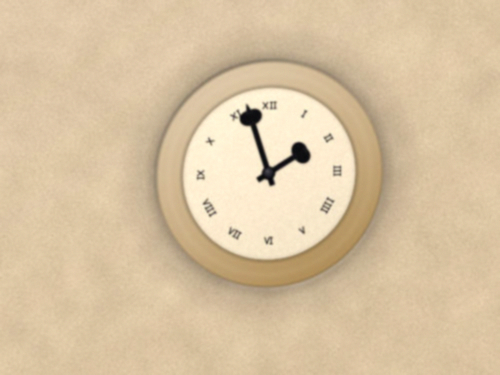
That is 1.57
